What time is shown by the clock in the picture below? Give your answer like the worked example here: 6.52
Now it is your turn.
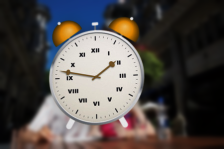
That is 1.47
